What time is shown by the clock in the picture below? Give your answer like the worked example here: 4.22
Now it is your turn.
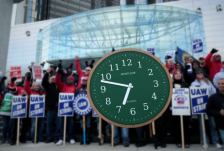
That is 6.48
